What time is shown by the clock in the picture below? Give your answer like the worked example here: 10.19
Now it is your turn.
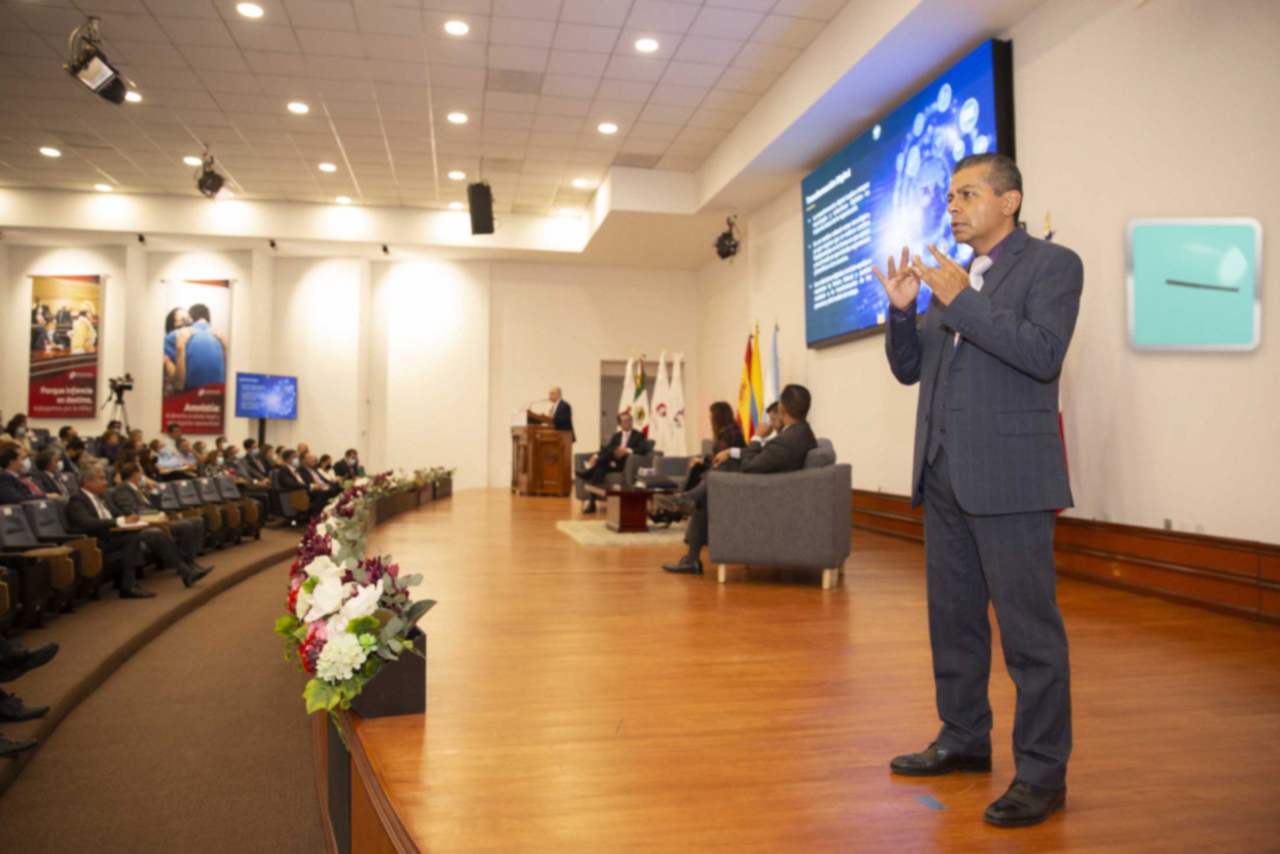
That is 9.16
